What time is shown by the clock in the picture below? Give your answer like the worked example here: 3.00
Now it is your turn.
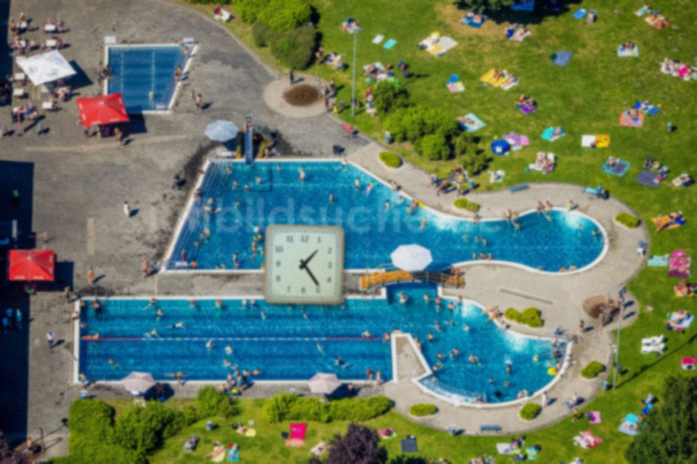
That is 1.24
